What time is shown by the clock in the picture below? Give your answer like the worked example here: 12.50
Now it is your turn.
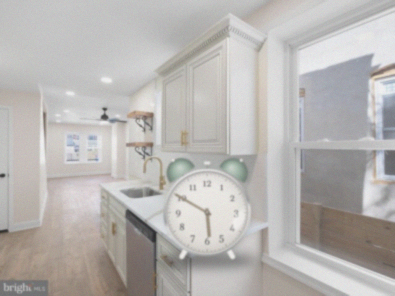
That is 5.50
